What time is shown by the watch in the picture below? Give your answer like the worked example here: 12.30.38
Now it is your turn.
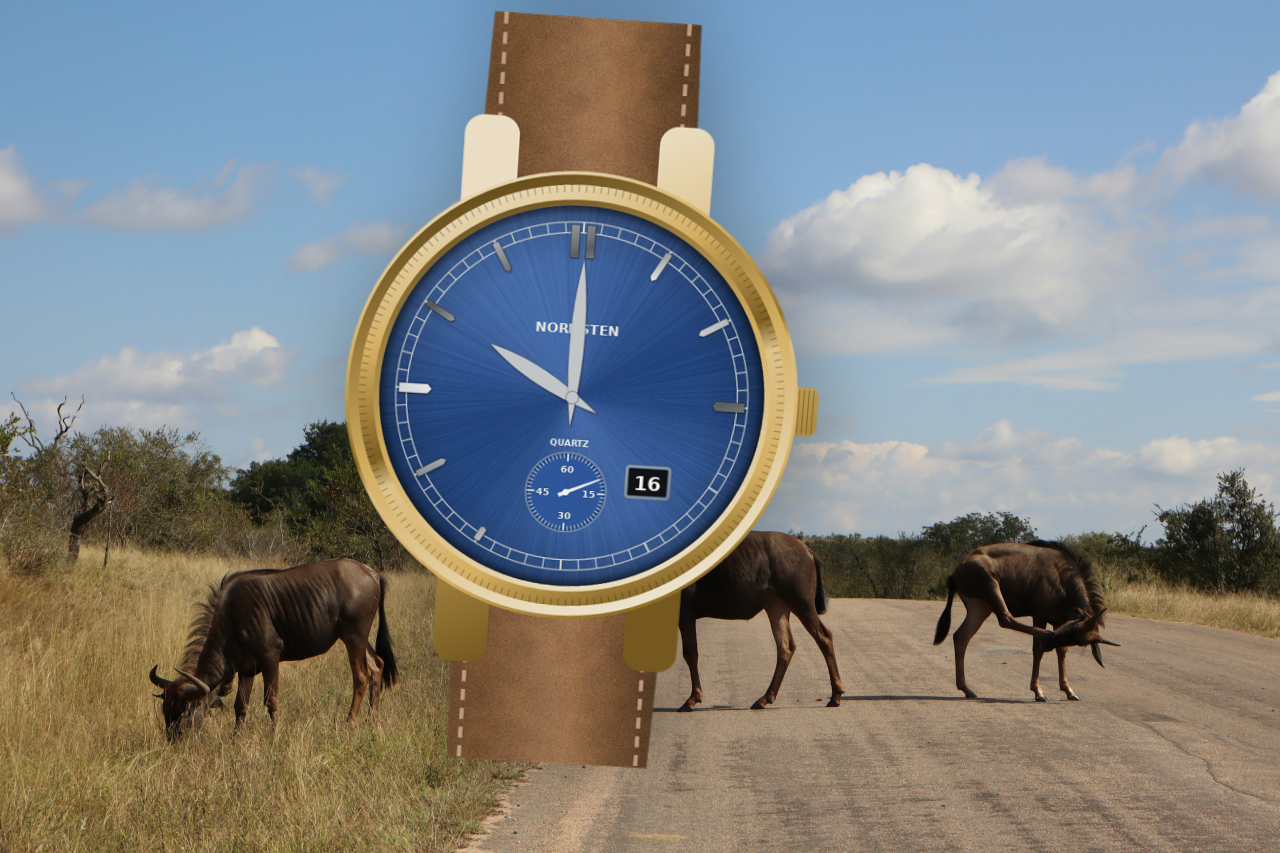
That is 10.00.11
